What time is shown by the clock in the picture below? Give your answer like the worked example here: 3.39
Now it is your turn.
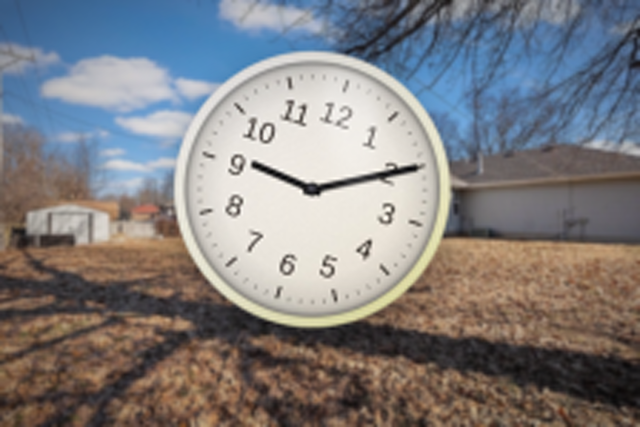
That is 9.10
